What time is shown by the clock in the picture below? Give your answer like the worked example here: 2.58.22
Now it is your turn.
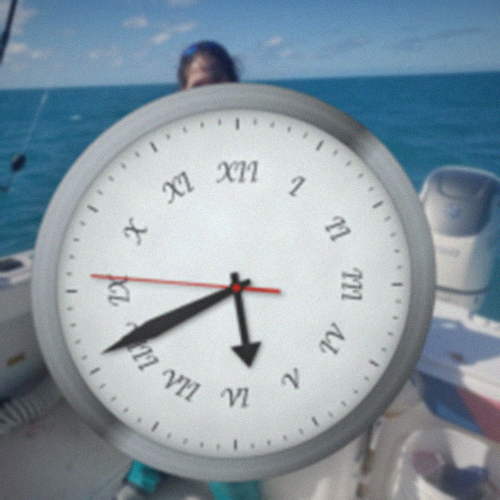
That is 5.40.46
